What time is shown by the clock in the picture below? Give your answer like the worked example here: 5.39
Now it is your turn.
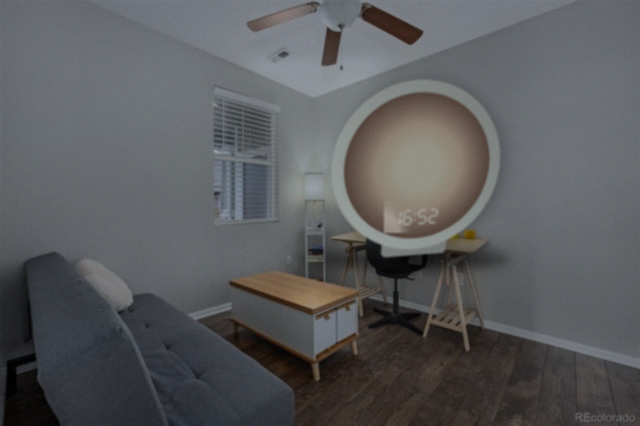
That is 16.52
